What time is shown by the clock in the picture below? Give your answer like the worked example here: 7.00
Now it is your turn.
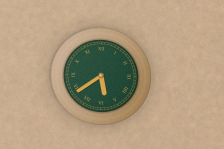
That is 5.39
